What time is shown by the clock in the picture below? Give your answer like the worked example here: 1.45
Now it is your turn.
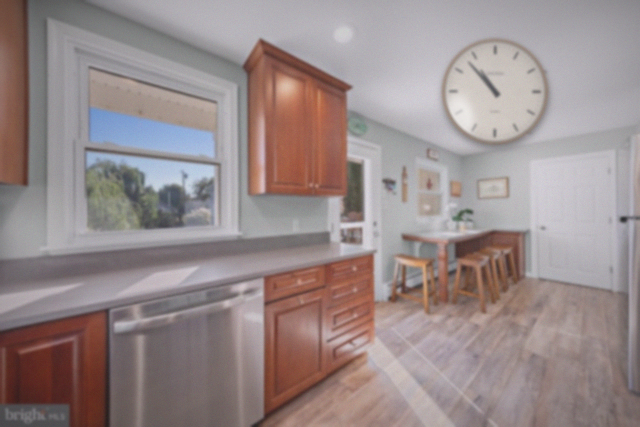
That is 10.53
